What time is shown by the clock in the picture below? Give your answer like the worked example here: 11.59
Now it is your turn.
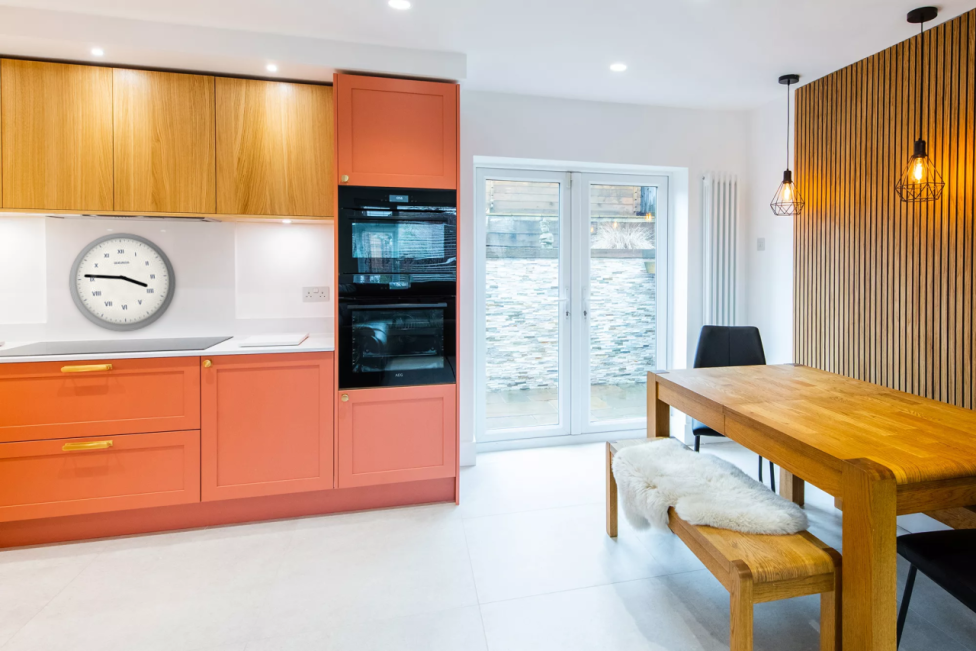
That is 3.46
